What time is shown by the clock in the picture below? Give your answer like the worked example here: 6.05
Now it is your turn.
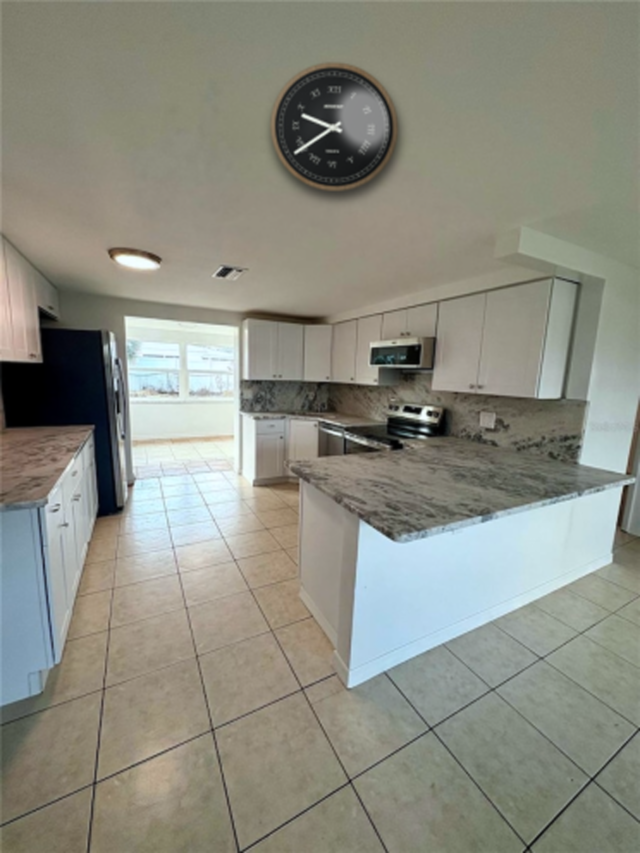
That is 9.39
